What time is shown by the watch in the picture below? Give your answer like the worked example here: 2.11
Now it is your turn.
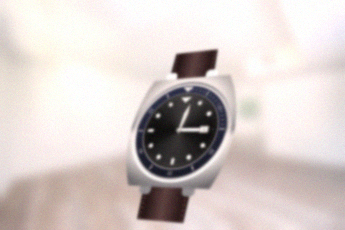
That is 3.02
